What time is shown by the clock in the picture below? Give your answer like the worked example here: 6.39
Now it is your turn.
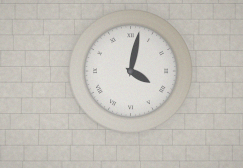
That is 4.02
